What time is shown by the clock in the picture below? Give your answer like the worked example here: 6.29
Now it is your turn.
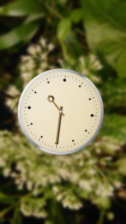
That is 10.30
